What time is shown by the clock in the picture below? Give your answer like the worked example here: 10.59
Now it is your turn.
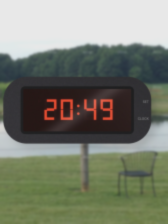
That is 20.49
